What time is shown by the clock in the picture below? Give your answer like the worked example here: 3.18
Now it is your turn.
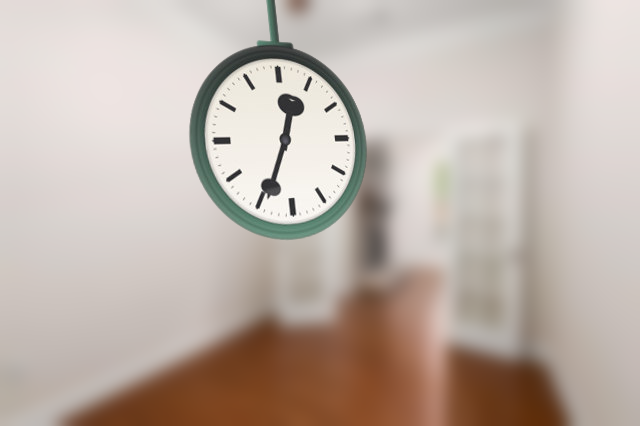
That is 12.34
